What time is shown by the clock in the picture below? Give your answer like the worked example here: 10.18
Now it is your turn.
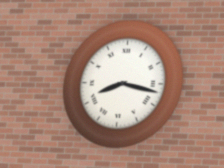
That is 8.17
